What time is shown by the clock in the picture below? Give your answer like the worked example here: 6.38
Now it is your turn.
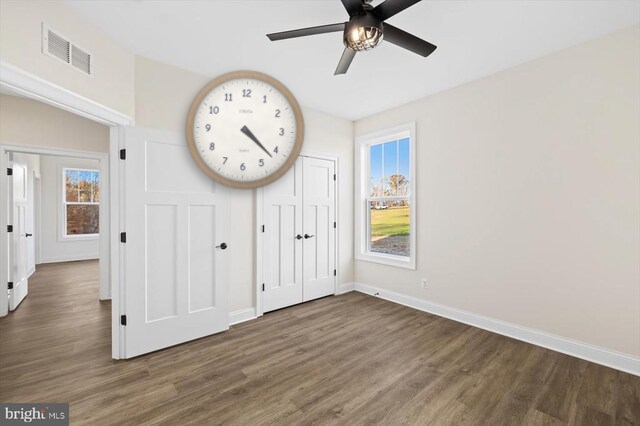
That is 4.22
